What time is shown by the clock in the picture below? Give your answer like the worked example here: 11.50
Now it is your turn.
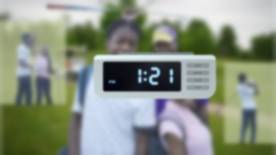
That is 1.21
